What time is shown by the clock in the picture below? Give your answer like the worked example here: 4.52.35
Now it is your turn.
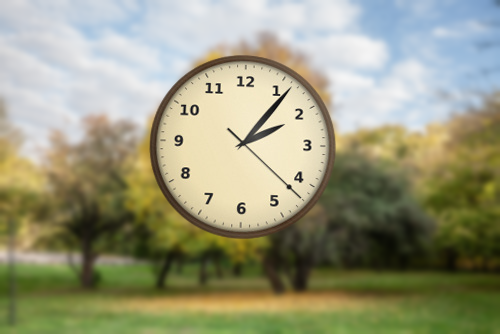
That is 2.06.22
